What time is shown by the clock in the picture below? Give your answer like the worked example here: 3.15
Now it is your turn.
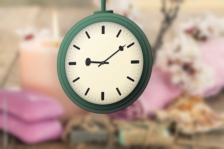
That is 9.09
